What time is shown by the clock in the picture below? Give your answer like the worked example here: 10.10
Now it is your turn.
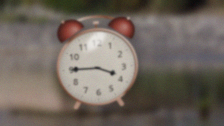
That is 3.45
